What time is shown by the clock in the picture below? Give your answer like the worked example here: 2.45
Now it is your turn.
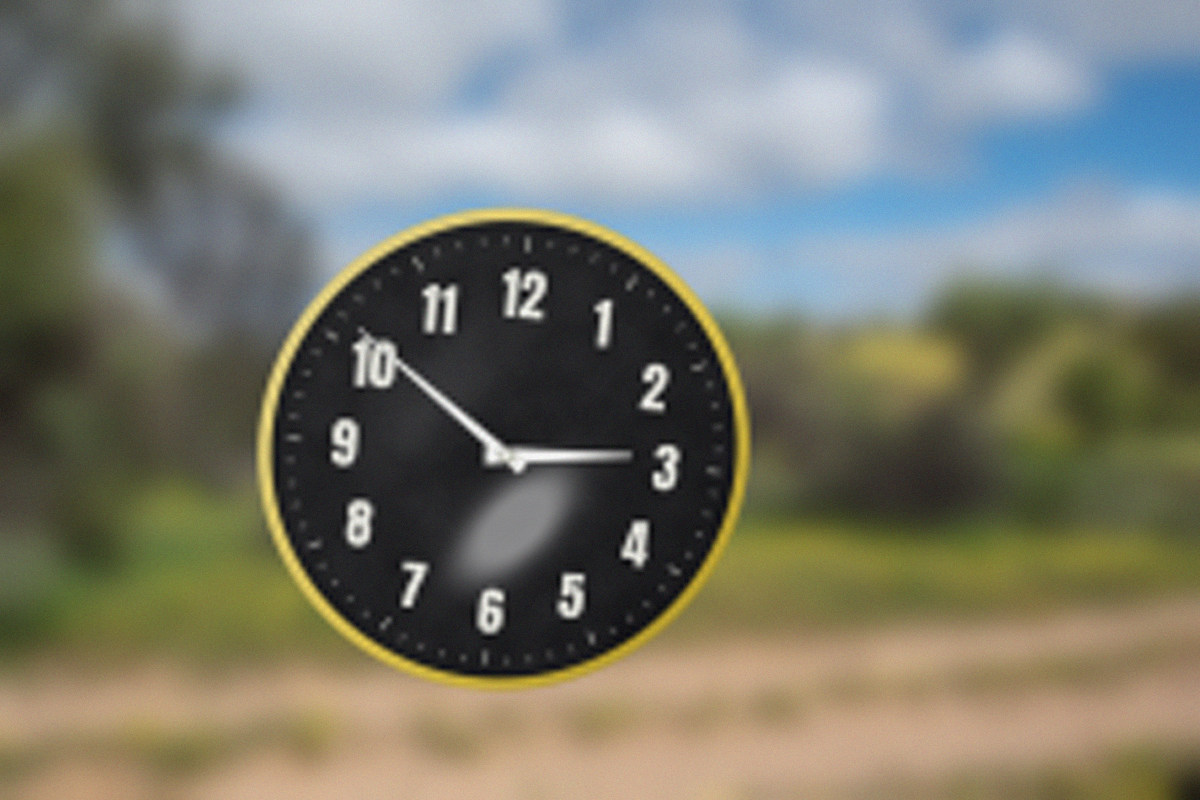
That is 2.51
